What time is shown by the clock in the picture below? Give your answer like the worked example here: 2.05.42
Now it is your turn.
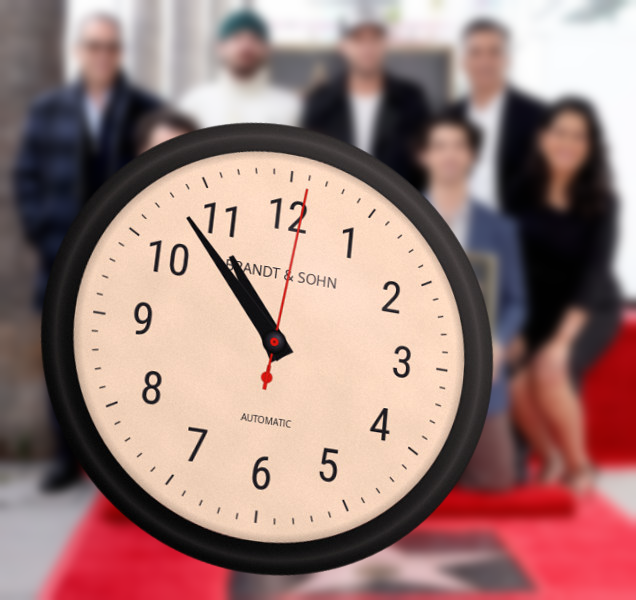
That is 10.53.01
